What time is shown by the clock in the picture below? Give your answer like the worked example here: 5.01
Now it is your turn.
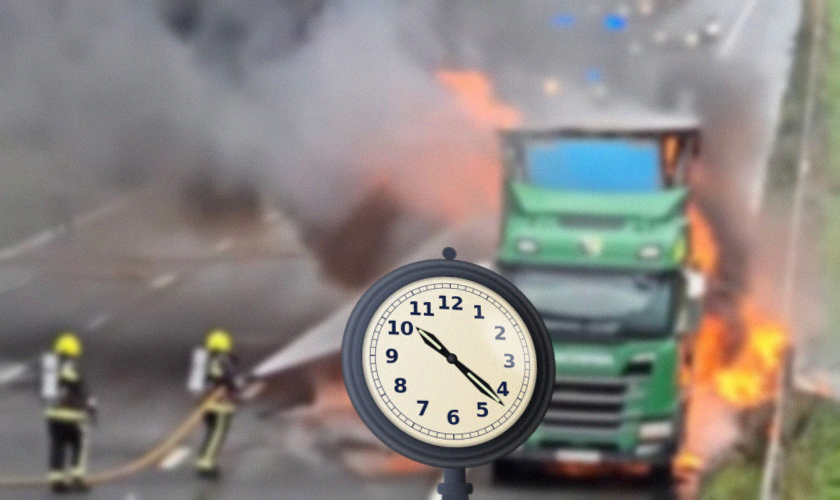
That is 10.22
